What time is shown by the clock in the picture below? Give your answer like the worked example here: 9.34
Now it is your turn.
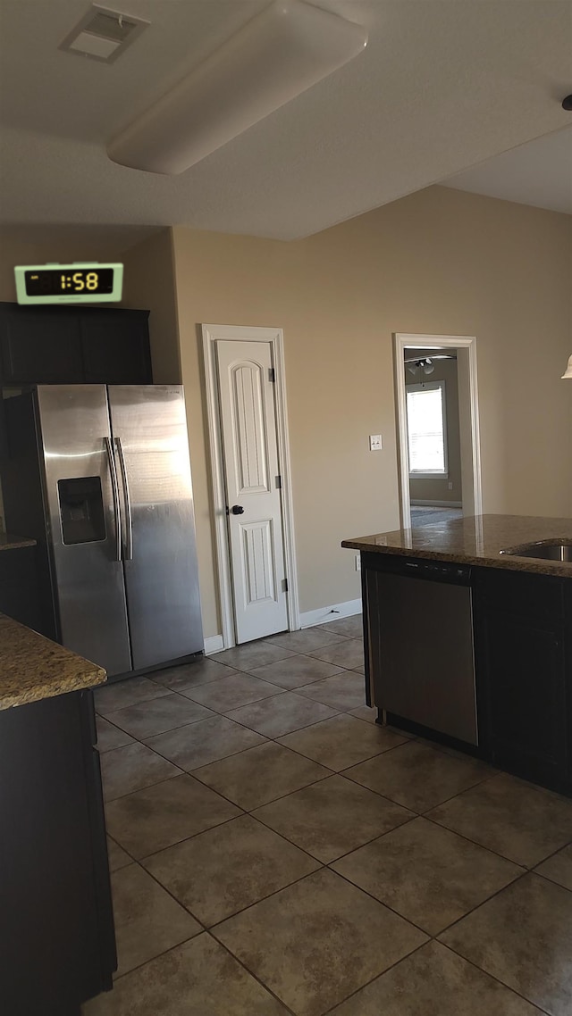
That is 1.58
